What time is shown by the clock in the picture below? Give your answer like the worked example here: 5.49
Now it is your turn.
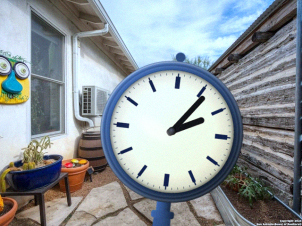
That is 2.06
